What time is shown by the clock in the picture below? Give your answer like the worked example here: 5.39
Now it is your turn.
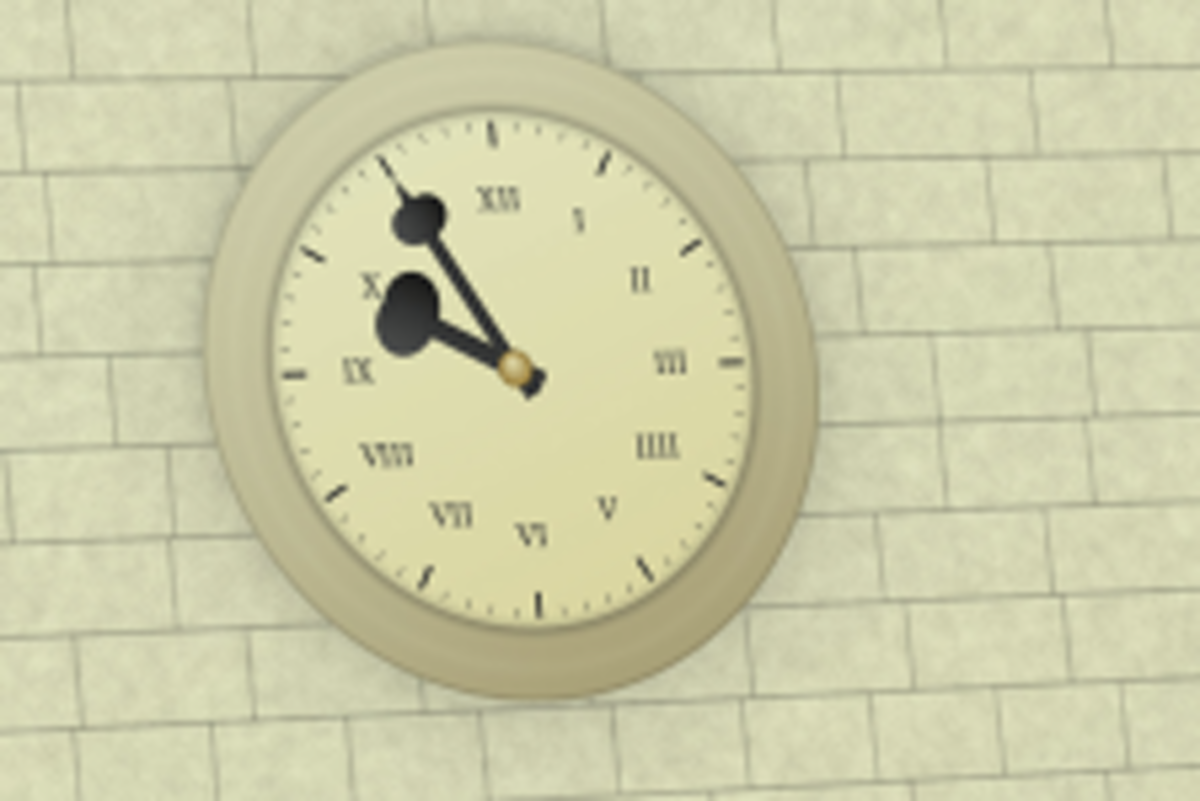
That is 9.55
